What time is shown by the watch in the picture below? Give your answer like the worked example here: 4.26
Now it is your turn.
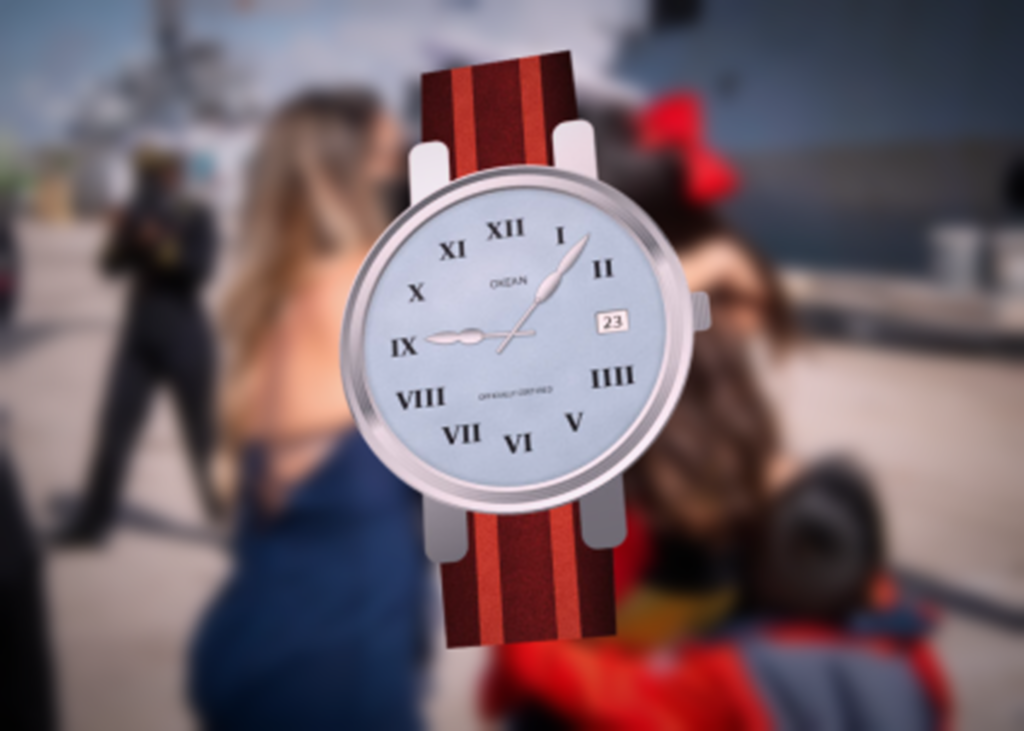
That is 9.07
